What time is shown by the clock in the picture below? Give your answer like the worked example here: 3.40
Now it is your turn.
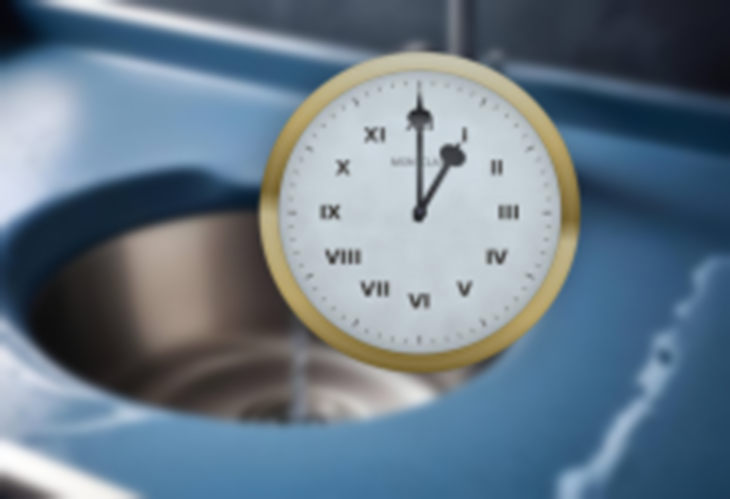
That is 1.00
